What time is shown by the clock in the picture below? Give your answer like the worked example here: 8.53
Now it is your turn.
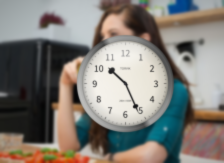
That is 10.26
